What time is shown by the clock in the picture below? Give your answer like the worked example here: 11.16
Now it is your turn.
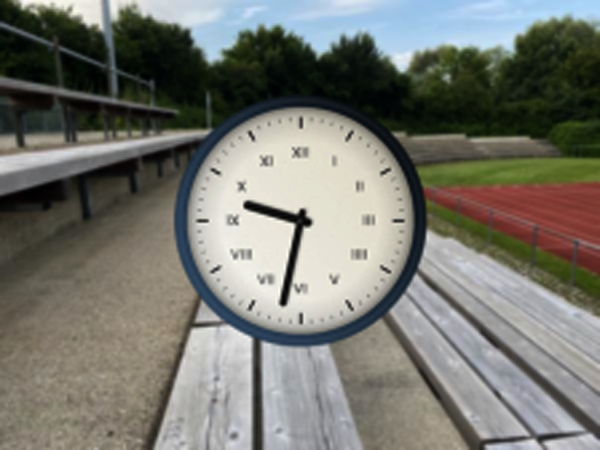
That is 9.32
